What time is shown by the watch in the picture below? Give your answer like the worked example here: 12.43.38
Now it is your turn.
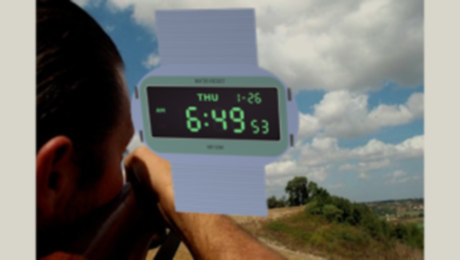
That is 6.49.53
